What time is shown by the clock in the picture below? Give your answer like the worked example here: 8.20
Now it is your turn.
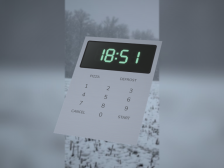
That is 18.51
